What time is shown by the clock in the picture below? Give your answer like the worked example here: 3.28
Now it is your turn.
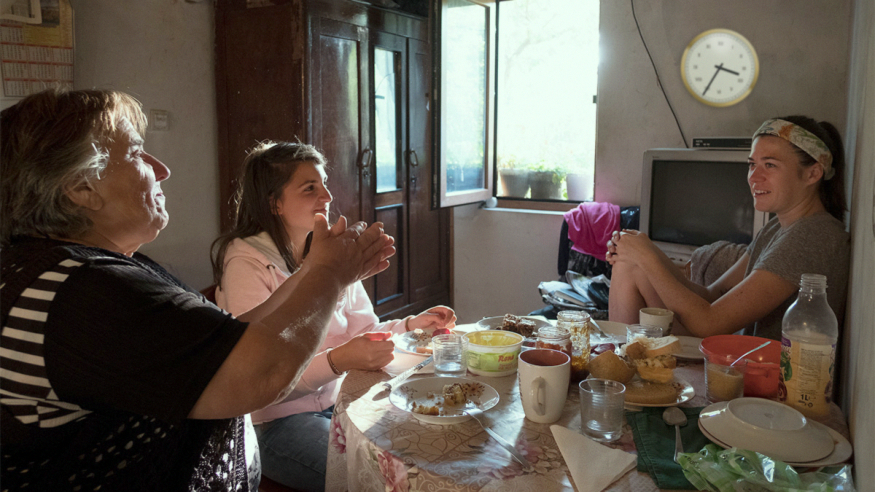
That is 3.35
